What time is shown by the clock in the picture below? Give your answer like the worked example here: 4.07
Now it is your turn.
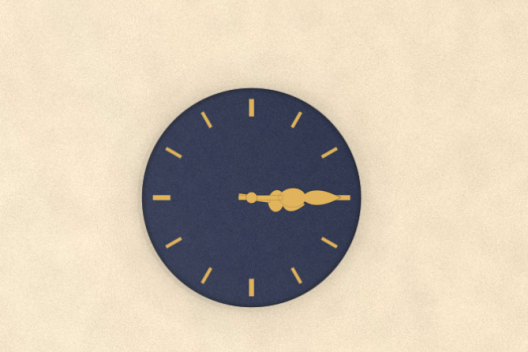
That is 3.15
